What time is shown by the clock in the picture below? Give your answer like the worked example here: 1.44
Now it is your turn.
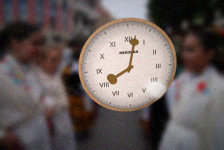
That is 8.02
